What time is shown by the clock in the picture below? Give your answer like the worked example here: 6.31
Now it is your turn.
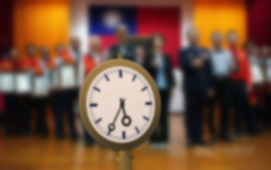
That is 5.35
